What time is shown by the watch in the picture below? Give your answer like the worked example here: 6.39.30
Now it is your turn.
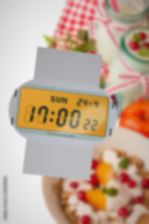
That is 17.00.22
